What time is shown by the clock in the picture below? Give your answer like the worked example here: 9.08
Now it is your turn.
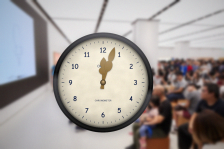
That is 12.03
